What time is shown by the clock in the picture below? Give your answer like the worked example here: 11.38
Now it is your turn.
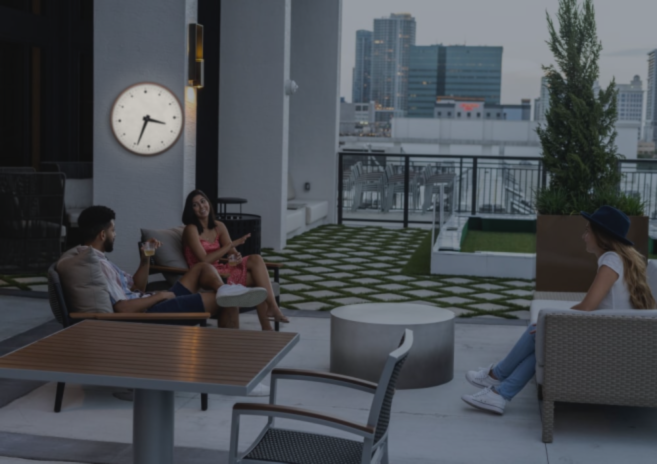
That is 3.34
